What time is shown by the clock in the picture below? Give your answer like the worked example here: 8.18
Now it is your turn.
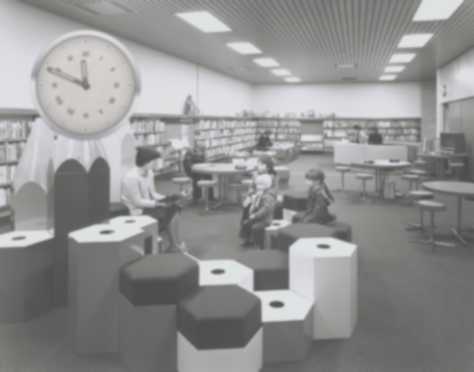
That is 11.49
